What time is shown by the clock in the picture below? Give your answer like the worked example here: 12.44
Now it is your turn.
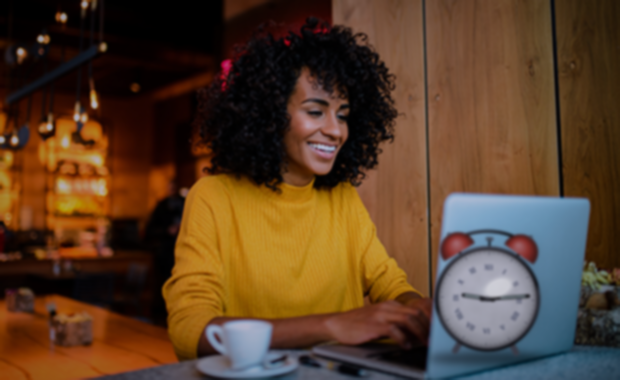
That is 9.14
